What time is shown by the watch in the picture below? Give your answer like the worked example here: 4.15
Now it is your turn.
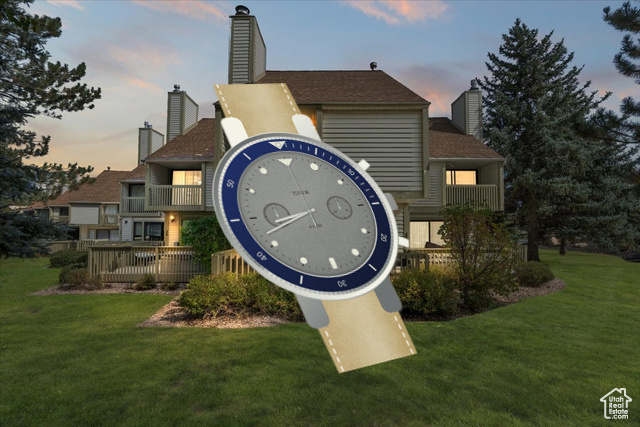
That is 8.42
